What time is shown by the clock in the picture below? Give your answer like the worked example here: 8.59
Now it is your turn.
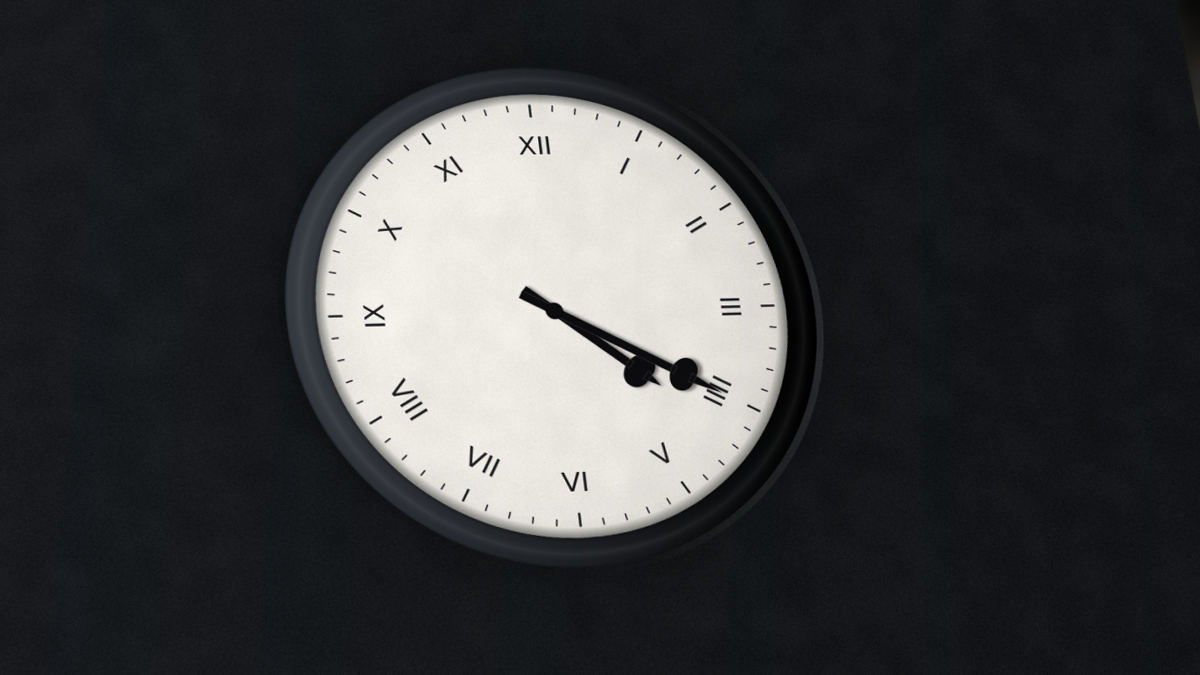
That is 4.20
